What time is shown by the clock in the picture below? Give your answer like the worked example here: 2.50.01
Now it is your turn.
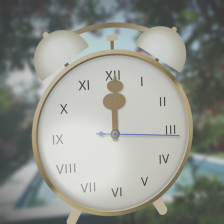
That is 12.00.16
